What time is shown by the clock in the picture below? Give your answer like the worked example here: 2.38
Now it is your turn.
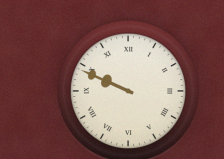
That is 9.49
